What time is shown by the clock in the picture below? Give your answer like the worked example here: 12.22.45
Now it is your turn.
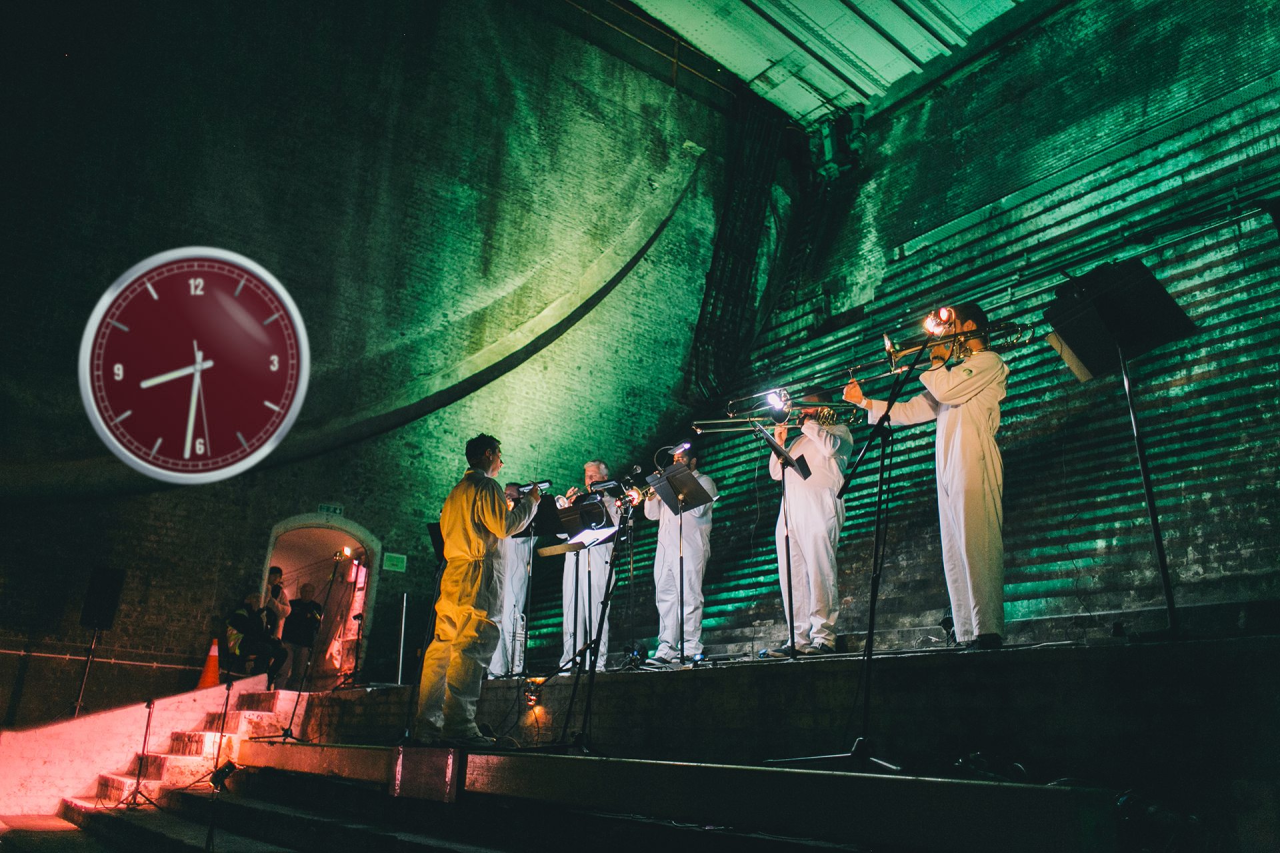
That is 8.31.29
